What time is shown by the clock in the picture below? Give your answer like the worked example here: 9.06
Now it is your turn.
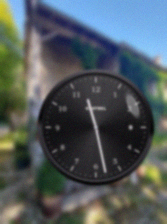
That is 11.28
